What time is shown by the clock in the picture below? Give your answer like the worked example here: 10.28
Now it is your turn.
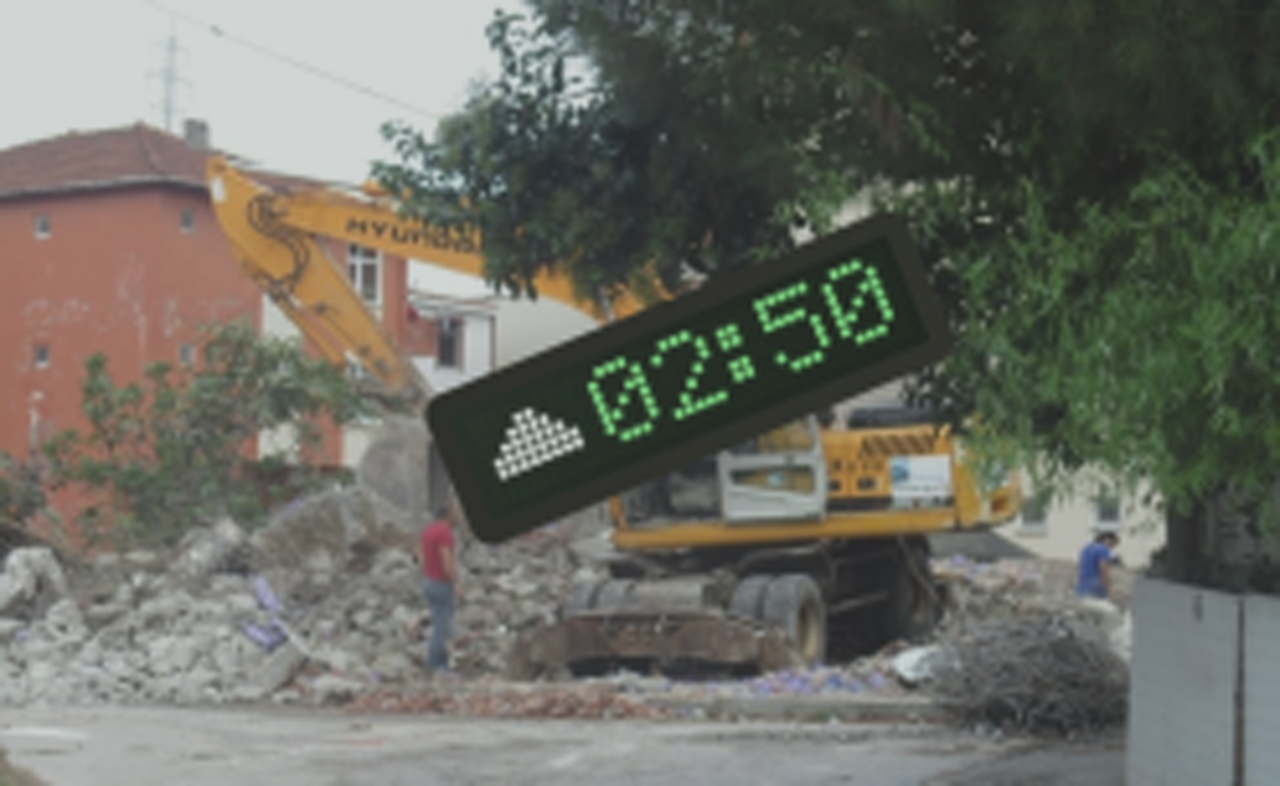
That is 2.50
